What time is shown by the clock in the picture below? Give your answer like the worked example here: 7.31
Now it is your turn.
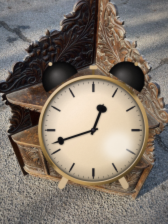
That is 12.42
